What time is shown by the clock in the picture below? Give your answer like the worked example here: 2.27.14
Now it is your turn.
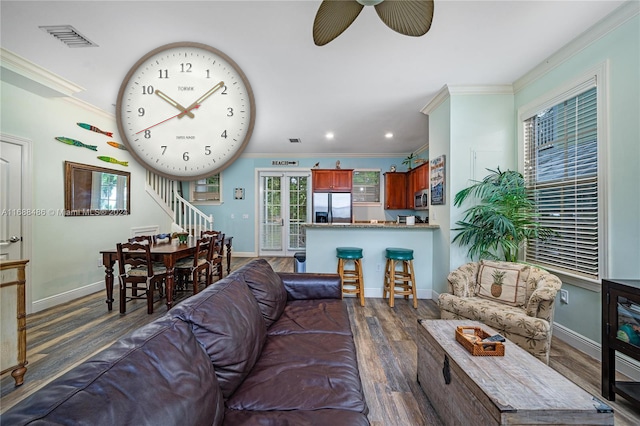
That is 10.08.41
